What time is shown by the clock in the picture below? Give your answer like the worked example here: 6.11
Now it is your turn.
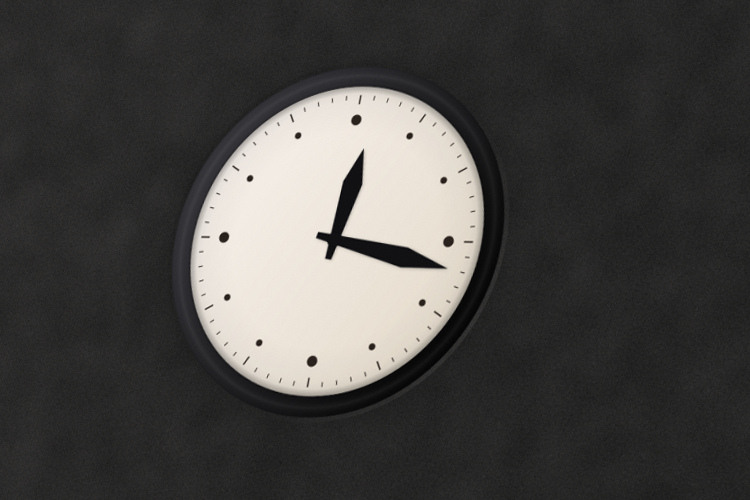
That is 12.17
